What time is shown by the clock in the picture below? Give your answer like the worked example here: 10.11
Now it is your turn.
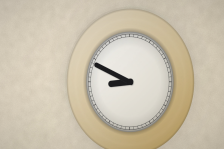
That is 8.49
